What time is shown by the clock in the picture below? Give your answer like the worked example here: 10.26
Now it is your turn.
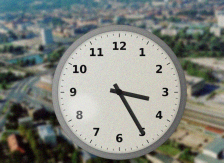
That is 3.25
